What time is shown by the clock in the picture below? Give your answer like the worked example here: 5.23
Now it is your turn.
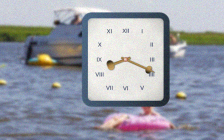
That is 8.19
